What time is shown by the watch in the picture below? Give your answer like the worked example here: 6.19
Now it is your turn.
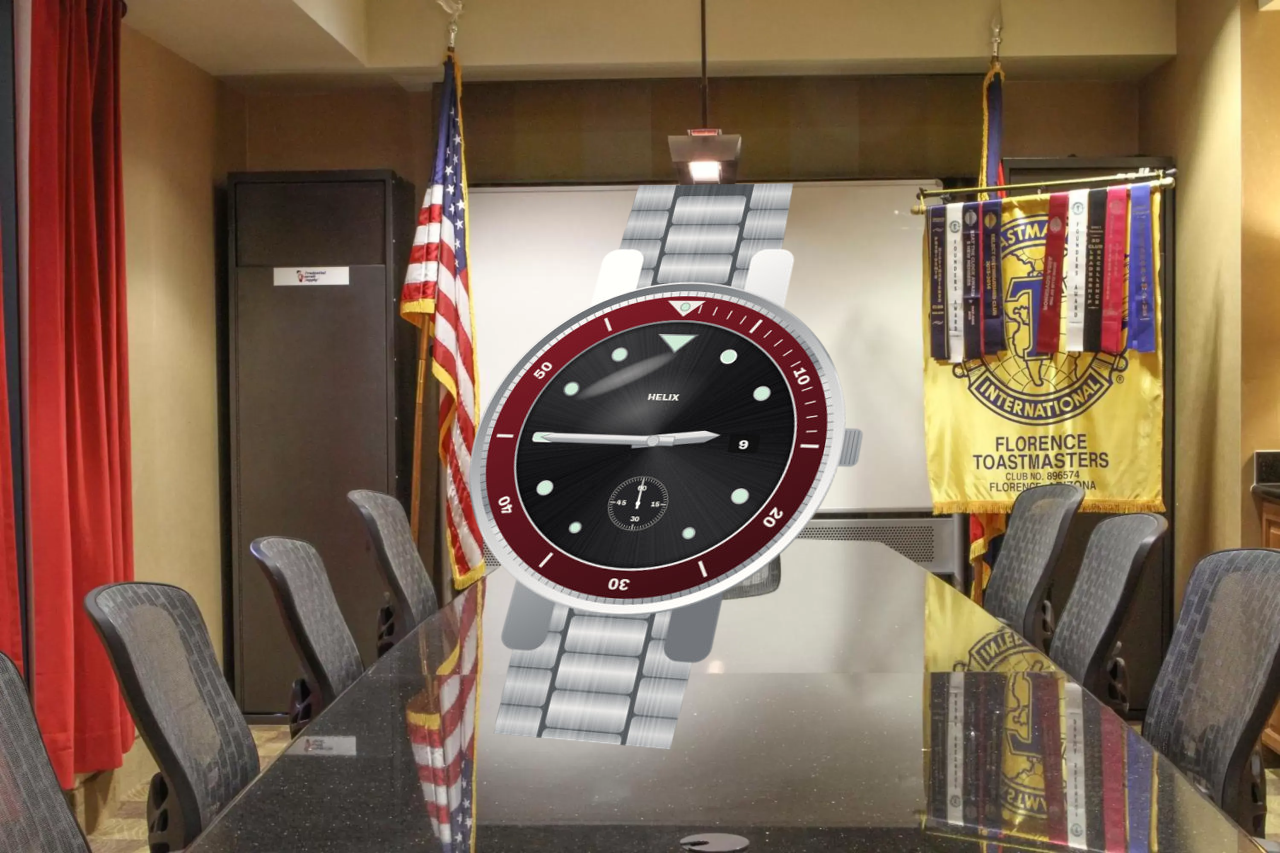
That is 2.45
